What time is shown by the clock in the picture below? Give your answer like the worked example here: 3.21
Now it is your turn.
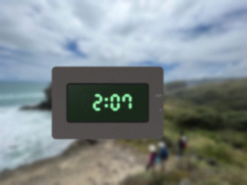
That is 2.07
